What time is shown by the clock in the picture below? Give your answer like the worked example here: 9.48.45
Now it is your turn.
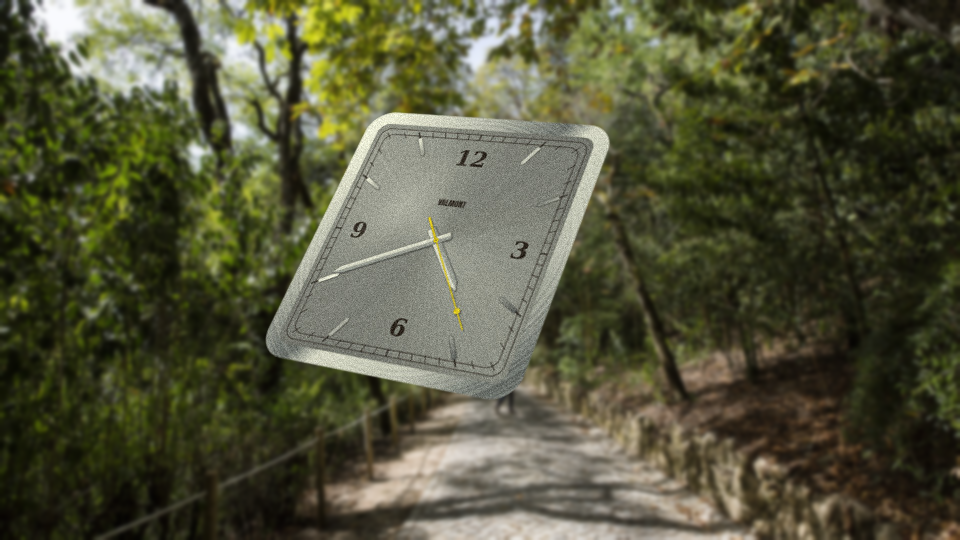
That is 4.40.24
